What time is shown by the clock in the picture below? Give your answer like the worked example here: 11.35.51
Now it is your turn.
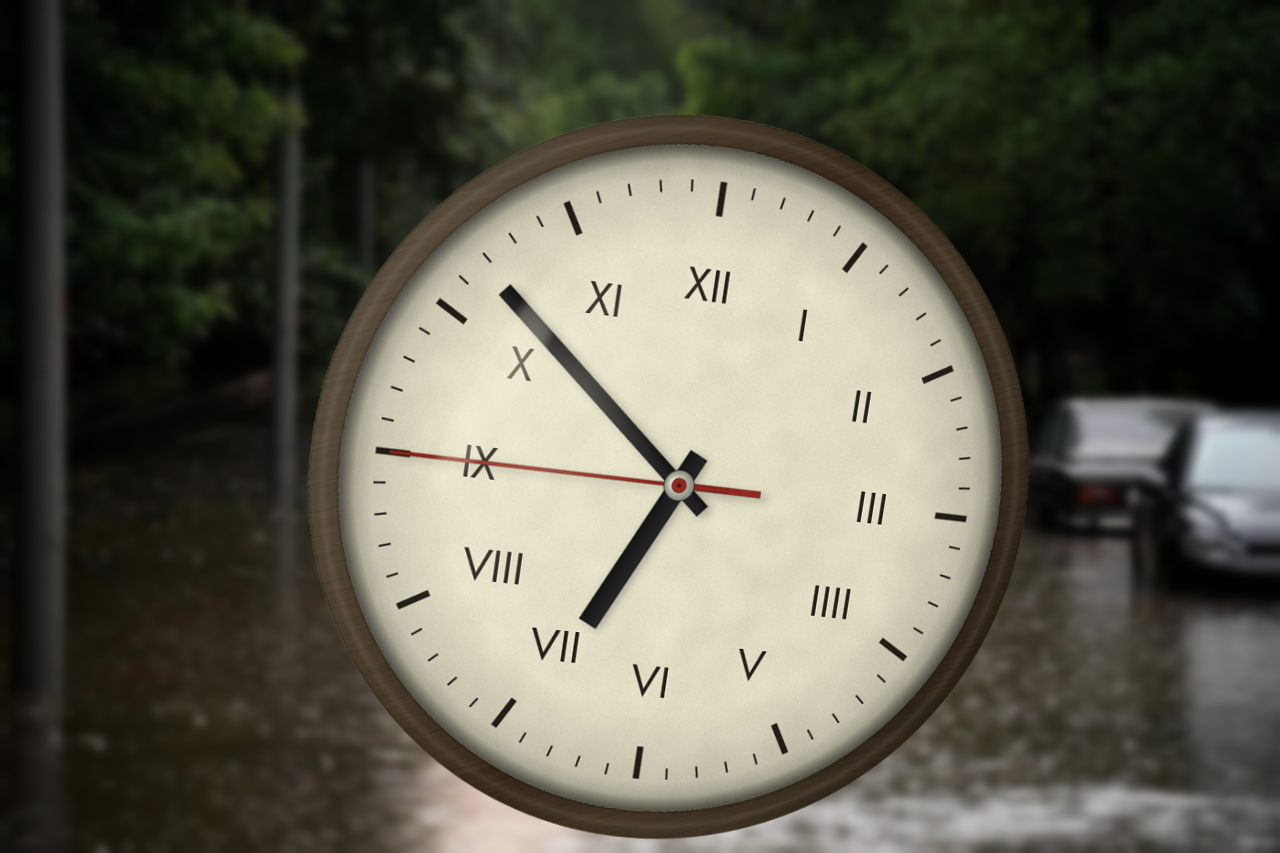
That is 6.51.45
